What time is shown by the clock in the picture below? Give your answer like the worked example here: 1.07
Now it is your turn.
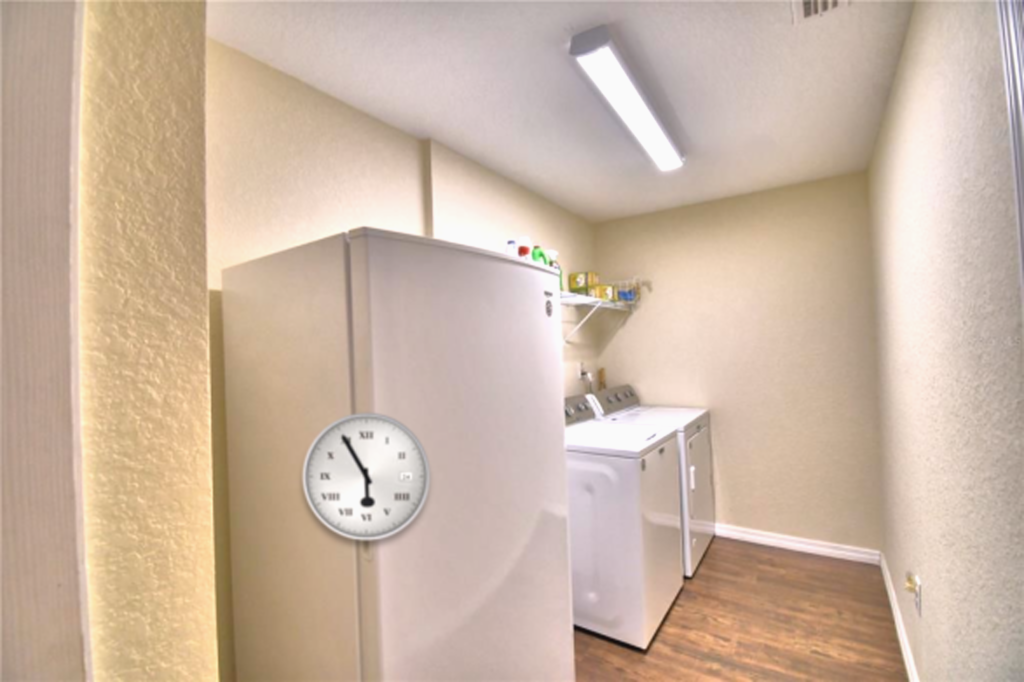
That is 5.55
